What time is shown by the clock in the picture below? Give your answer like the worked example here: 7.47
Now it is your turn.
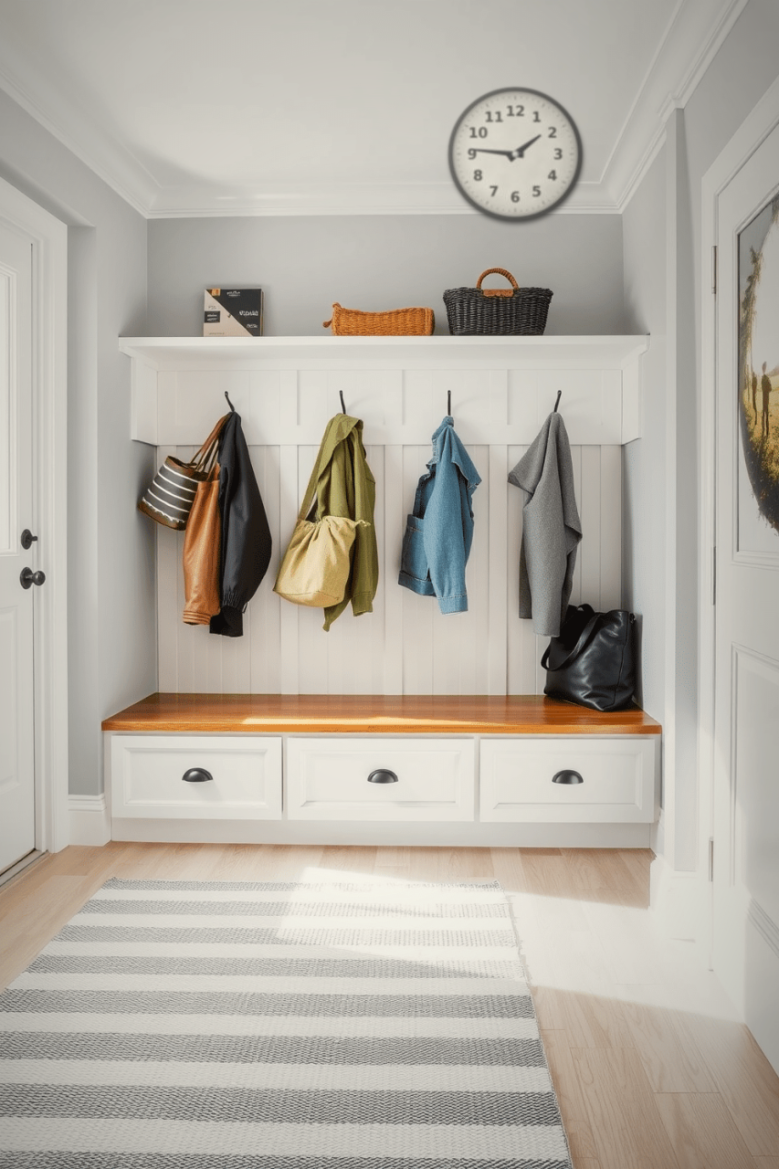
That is 1.46
